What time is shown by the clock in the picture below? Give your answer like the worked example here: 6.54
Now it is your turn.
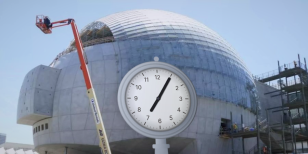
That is 7.05
